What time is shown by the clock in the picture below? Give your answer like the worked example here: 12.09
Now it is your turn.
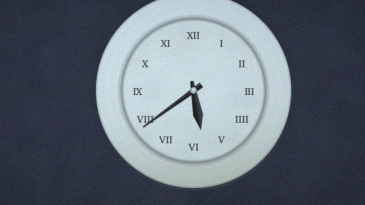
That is 5.39
